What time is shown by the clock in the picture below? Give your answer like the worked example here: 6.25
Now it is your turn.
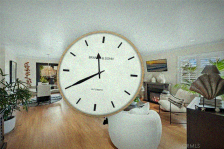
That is 11.40
